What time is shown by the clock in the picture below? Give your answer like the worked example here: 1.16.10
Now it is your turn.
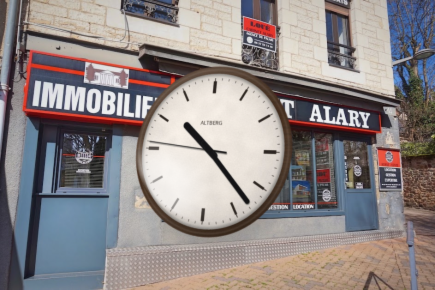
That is 10.22.46
